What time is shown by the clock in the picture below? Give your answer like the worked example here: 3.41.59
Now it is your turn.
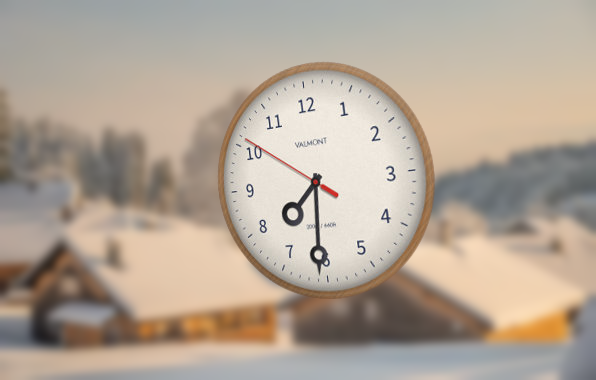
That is 7.30.51
